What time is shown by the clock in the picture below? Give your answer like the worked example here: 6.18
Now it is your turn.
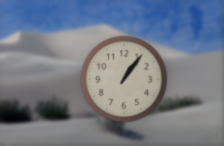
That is 1.06
